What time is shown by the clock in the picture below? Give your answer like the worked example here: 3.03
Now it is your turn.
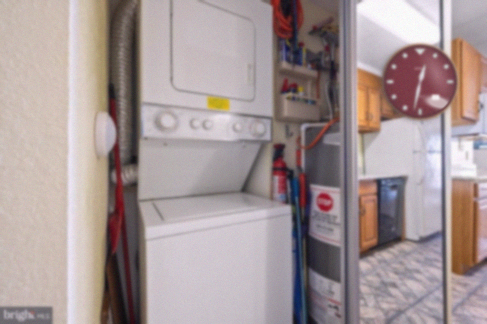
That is 12.32
